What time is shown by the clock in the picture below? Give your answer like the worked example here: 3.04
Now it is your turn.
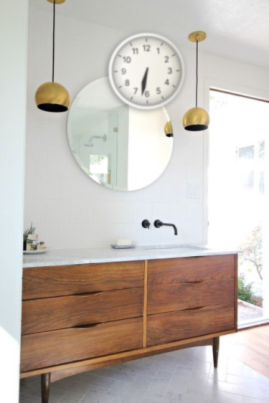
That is 6.32
